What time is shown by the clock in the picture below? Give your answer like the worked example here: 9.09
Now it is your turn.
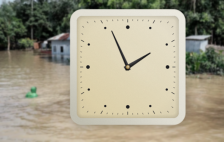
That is 1.56
